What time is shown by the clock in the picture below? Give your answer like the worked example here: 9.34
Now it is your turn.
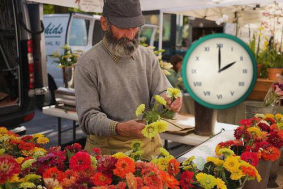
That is 2.00
